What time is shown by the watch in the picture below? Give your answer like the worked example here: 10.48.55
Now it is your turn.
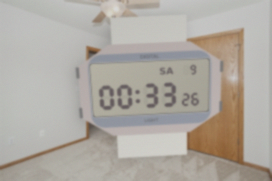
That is 0.33.26
